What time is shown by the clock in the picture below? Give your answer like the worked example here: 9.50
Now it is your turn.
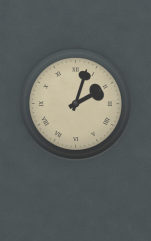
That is 2.03
